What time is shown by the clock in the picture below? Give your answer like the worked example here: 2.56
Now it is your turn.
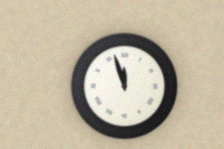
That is 11.57
